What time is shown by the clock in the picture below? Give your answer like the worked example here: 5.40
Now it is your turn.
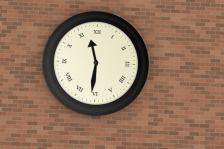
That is 11.31
